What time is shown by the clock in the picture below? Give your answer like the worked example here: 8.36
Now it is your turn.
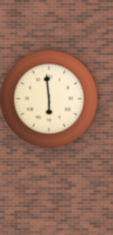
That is 5.59
